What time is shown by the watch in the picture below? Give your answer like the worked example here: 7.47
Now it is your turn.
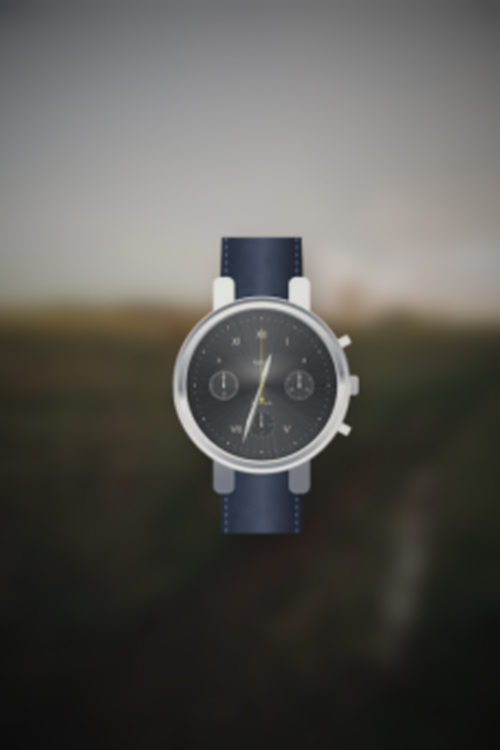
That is 12.33
